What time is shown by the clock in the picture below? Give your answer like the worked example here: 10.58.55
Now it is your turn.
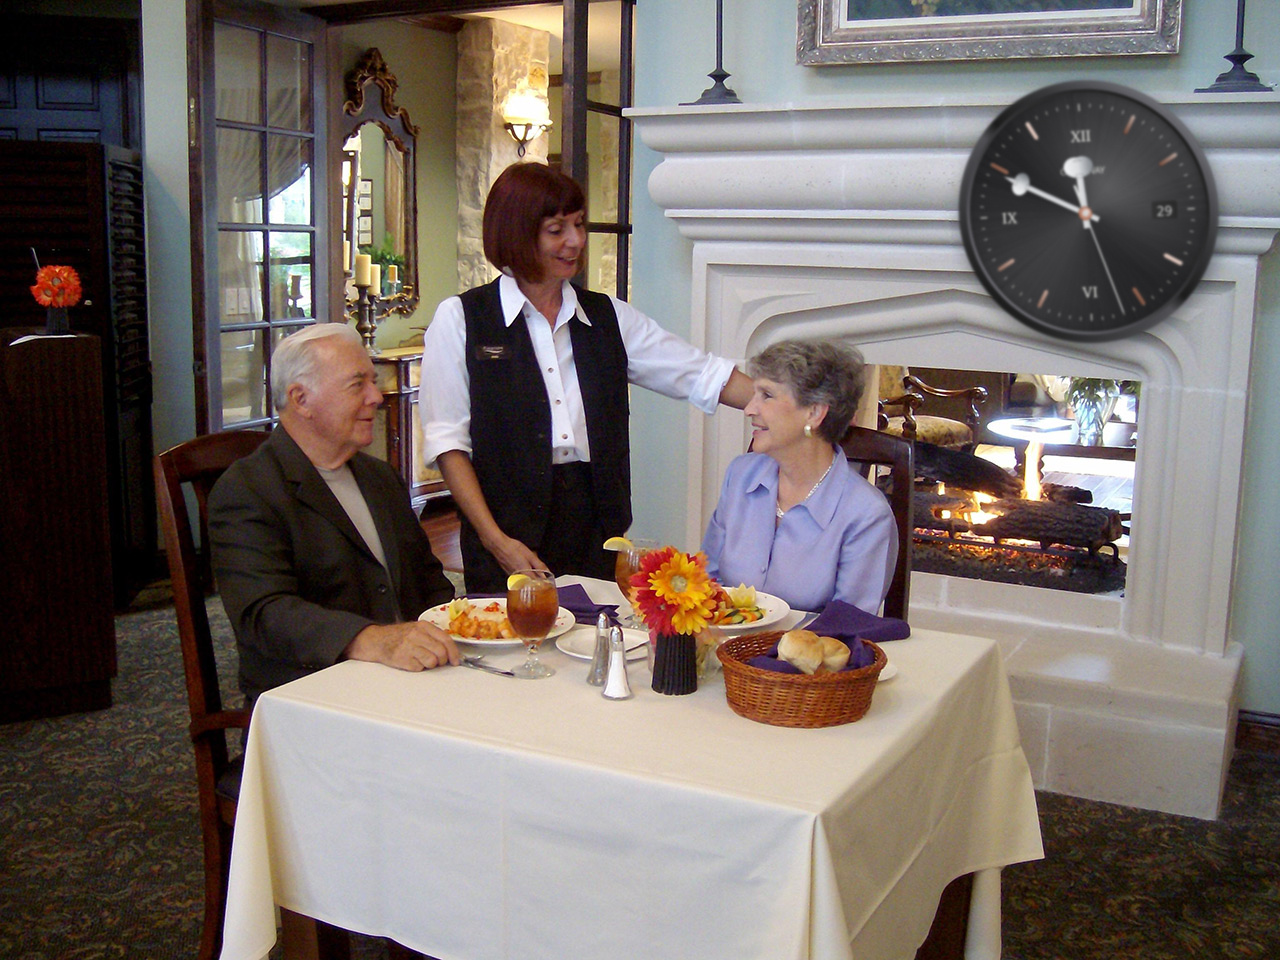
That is 11.49.27
